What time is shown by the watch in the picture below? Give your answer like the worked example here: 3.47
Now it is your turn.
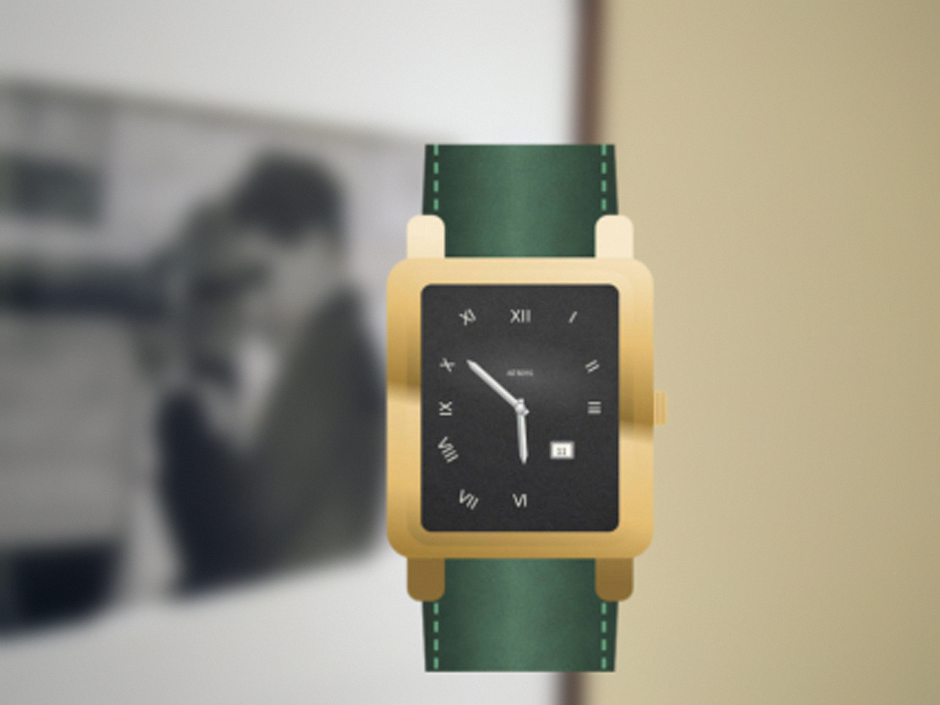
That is 5.52
